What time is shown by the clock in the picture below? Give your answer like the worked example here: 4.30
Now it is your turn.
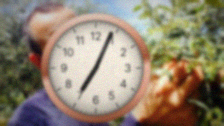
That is 7.04
